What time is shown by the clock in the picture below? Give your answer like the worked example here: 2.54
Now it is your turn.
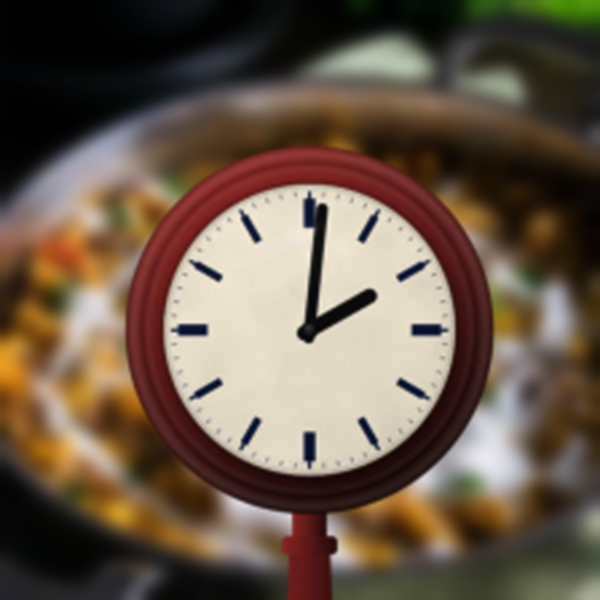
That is 2.01
